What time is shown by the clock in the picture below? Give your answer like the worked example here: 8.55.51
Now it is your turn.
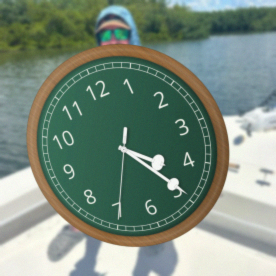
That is 4.24.35
